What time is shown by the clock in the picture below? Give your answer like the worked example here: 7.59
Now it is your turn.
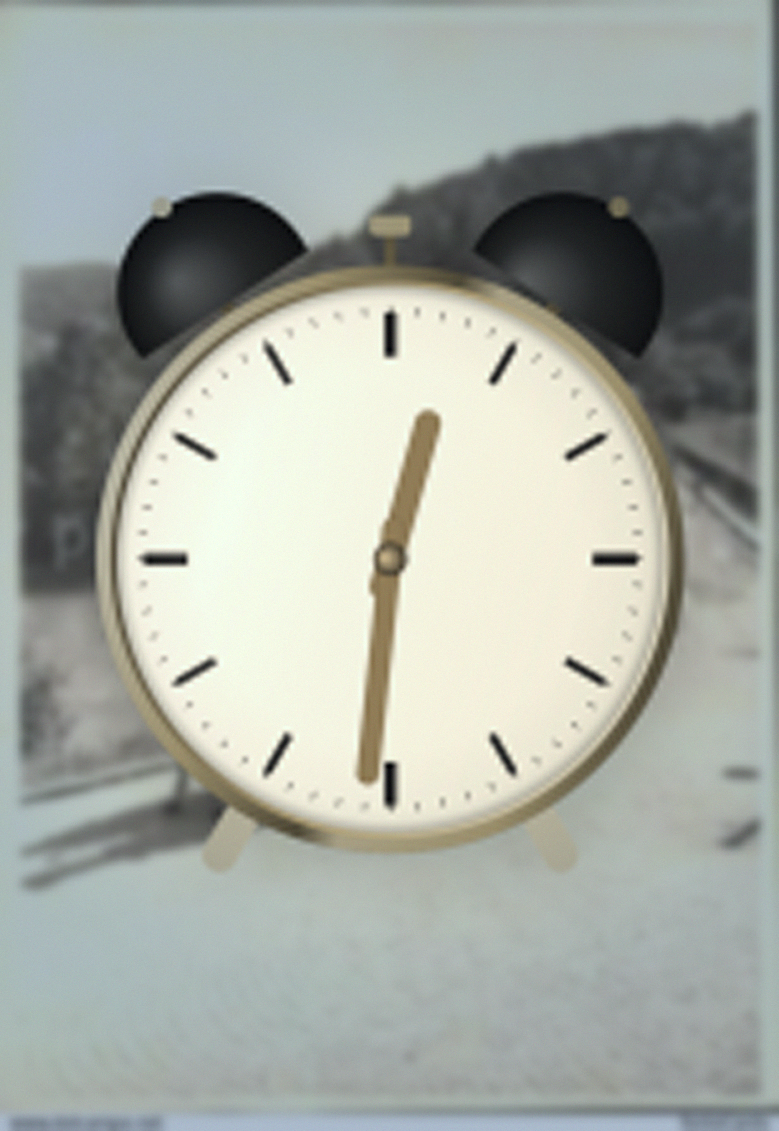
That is 12.31
